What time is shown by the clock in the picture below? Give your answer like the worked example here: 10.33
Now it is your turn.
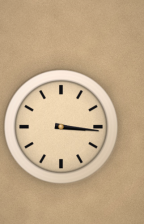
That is 3.16
